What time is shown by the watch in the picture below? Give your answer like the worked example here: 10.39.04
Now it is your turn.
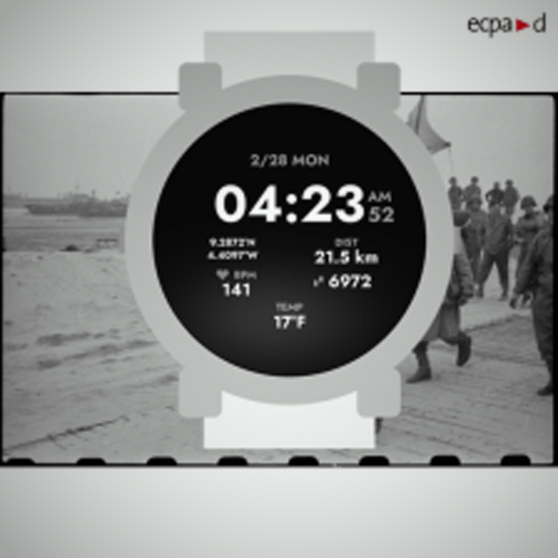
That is 4.23.52
